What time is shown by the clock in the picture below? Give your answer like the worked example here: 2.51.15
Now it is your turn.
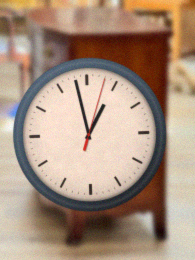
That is 12.58.03
